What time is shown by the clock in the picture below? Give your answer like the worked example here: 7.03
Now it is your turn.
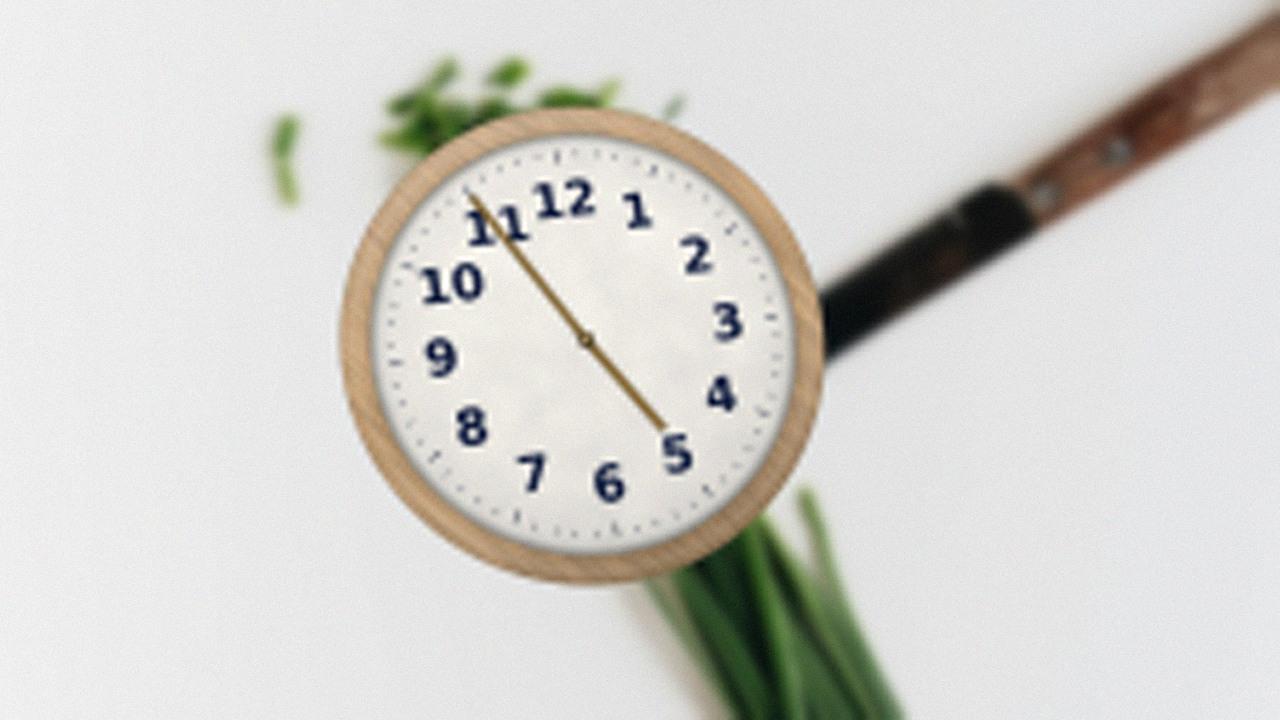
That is 4.55
